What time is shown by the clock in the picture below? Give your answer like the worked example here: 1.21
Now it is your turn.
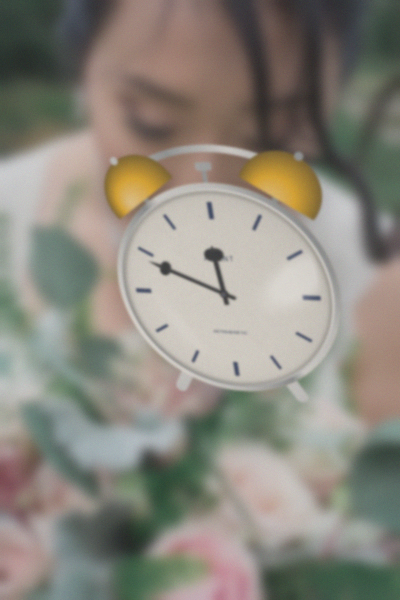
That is 11.49
